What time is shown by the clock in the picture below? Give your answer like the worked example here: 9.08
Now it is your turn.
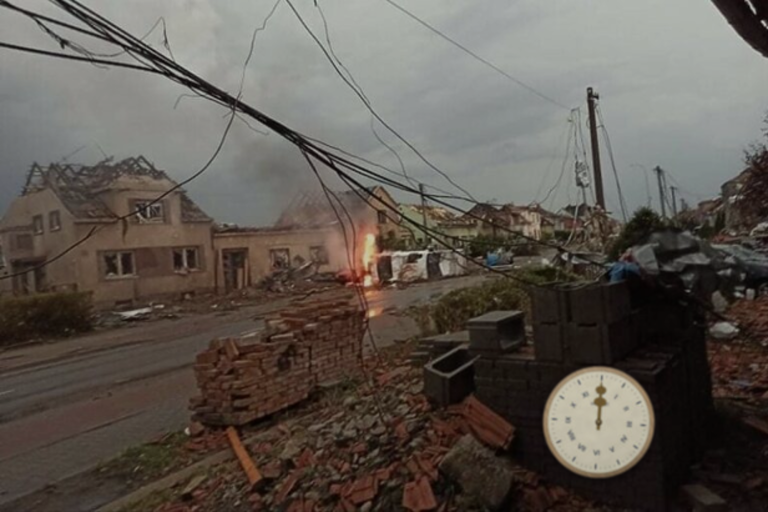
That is 12.00
